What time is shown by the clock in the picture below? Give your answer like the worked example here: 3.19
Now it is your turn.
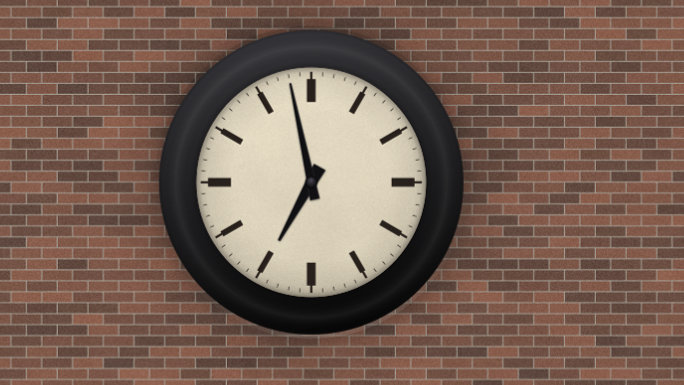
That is 6.58
